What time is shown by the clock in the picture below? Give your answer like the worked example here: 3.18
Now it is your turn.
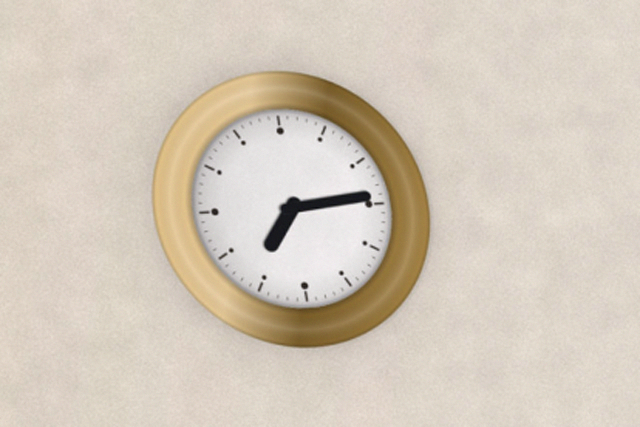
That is 7.14
